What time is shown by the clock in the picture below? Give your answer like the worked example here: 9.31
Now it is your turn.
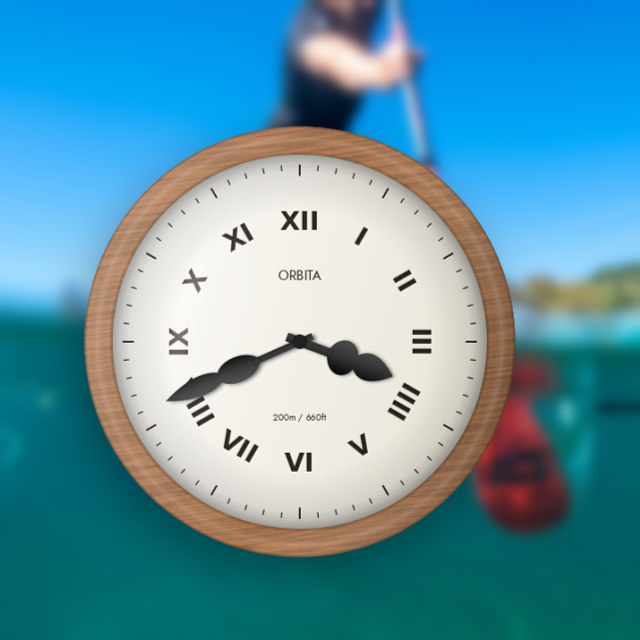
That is 3.41
